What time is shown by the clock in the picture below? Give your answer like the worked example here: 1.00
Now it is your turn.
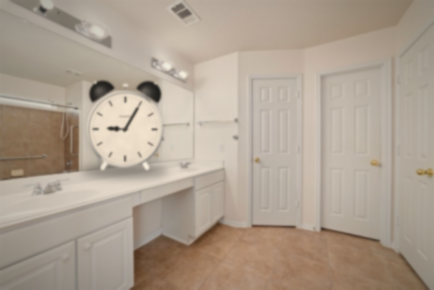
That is 9.05
